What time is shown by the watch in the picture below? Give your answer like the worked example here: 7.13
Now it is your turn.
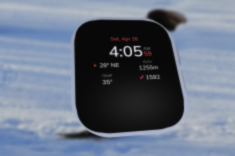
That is 4.05
